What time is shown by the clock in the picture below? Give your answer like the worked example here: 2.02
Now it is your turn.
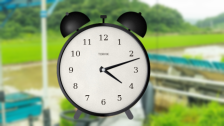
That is 4.12
